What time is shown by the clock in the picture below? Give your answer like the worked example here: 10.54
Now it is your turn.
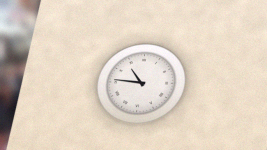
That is 10.46
